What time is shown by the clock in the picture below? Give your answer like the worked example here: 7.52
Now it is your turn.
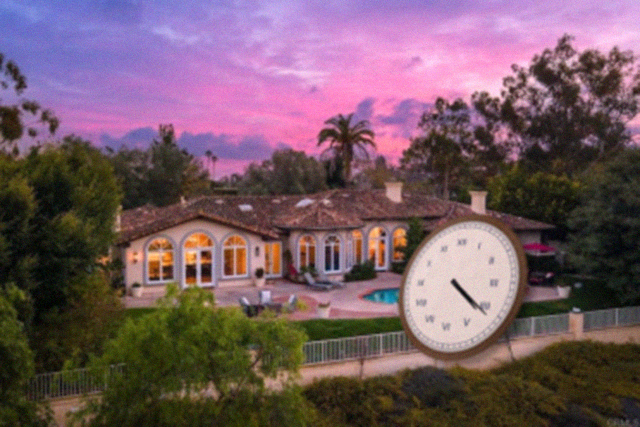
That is 4.21
